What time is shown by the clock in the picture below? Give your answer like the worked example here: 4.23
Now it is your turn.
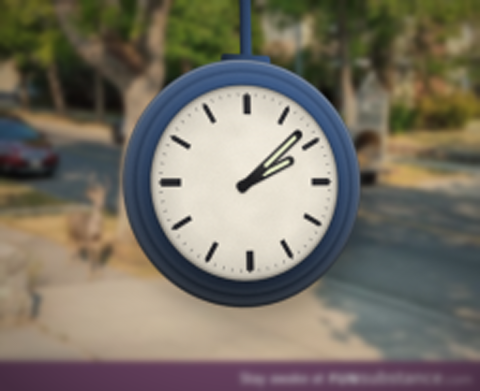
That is 2.08
